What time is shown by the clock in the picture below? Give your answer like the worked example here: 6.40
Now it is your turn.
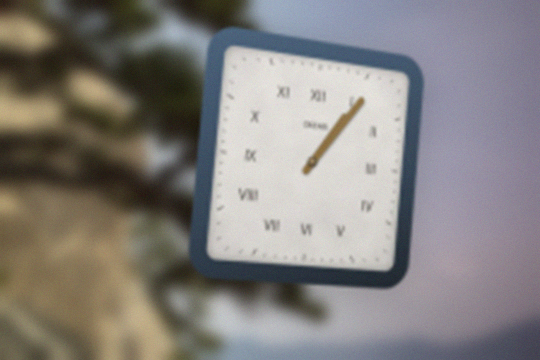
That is 1.06
